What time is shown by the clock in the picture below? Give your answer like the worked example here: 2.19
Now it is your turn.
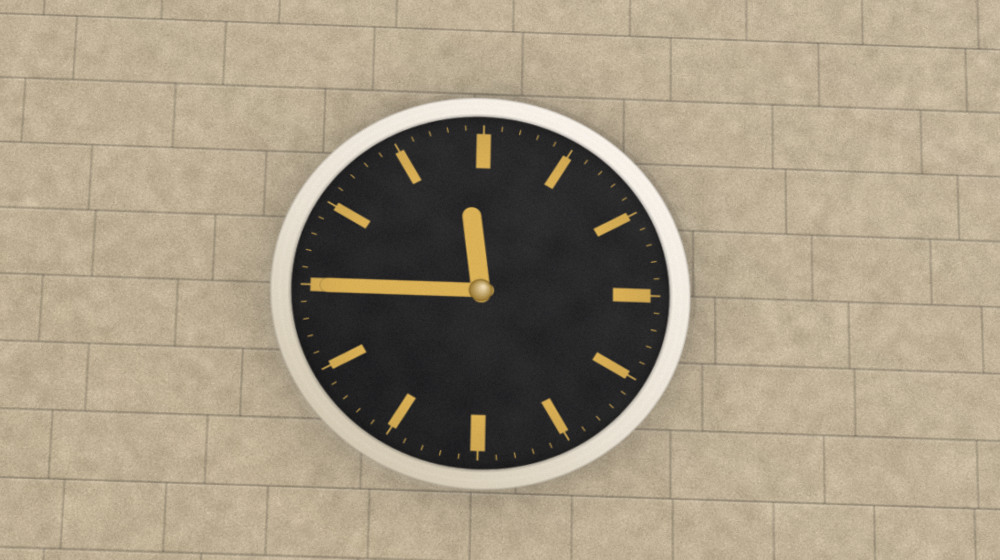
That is 11.45
